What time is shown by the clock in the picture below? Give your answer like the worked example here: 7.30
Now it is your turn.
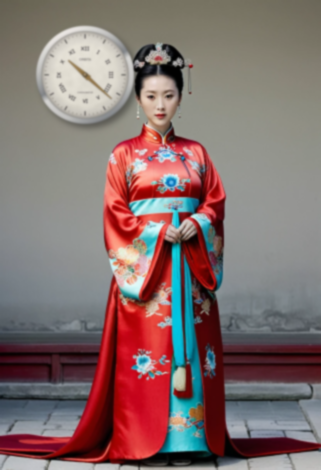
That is 10.22
